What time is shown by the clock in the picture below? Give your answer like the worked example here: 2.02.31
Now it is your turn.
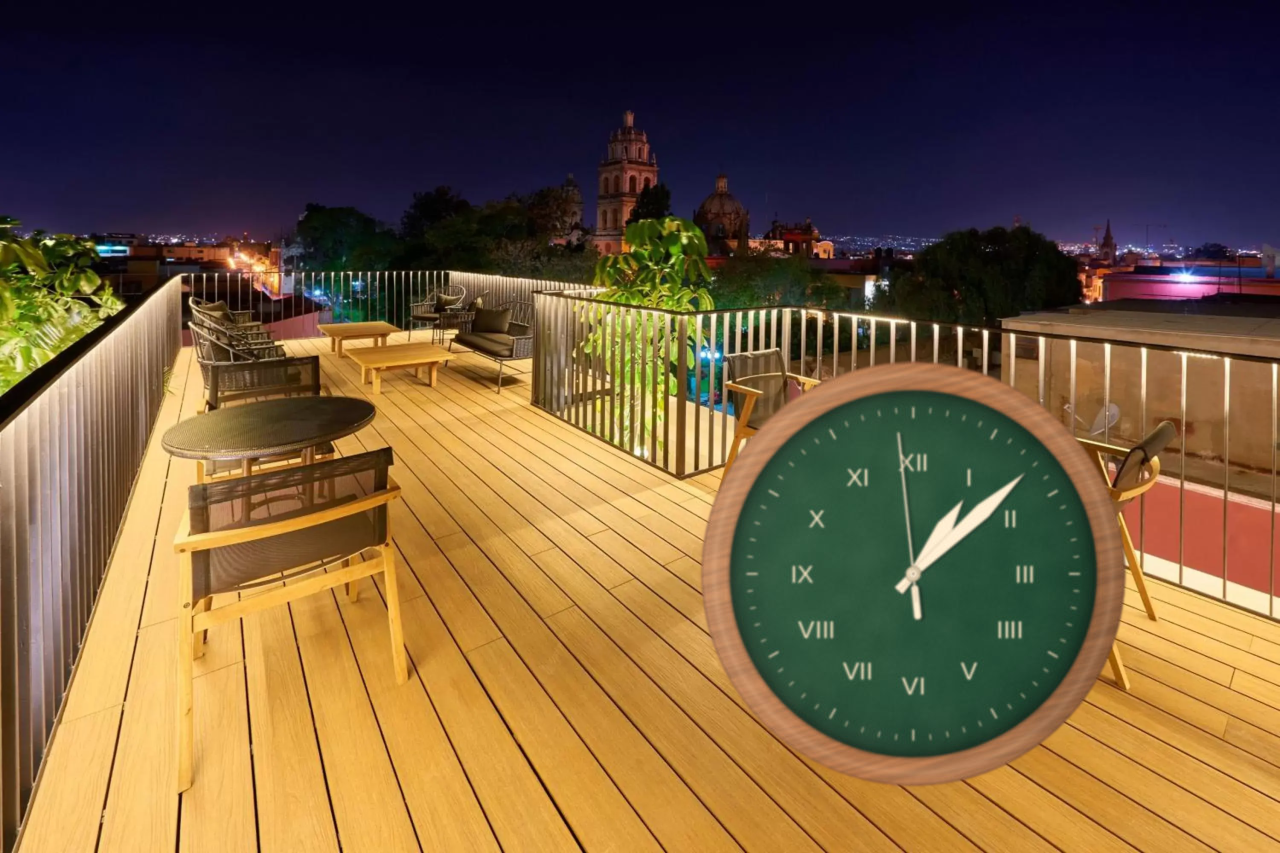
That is 1.07.59
